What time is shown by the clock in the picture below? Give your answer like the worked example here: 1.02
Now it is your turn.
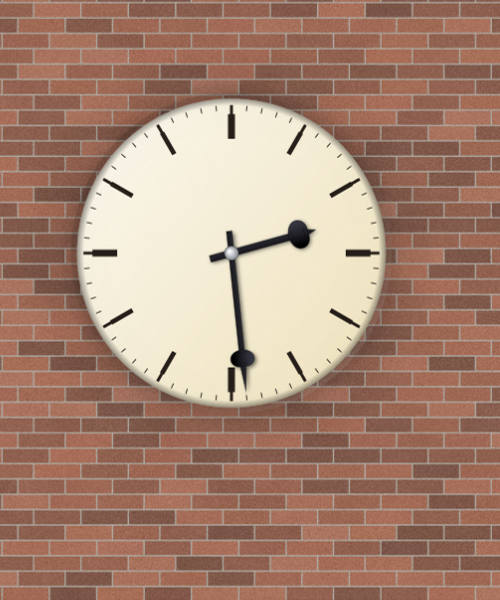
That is 2.29
